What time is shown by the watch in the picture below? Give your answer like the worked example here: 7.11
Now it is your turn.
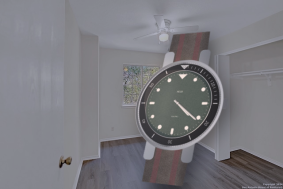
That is 4.21
